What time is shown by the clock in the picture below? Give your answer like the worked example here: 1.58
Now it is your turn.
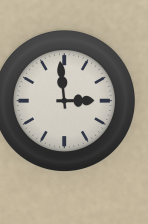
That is 2.59
